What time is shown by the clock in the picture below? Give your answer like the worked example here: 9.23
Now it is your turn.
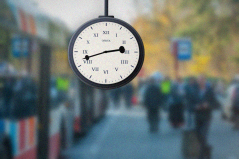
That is 2.42
